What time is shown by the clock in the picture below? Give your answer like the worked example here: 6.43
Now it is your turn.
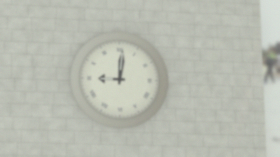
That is 9.01
